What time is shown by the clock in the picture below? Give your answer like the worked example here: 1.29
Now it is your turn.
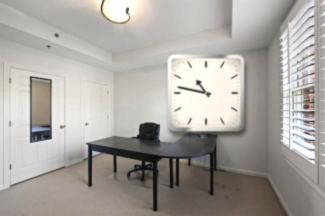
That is 10.47
